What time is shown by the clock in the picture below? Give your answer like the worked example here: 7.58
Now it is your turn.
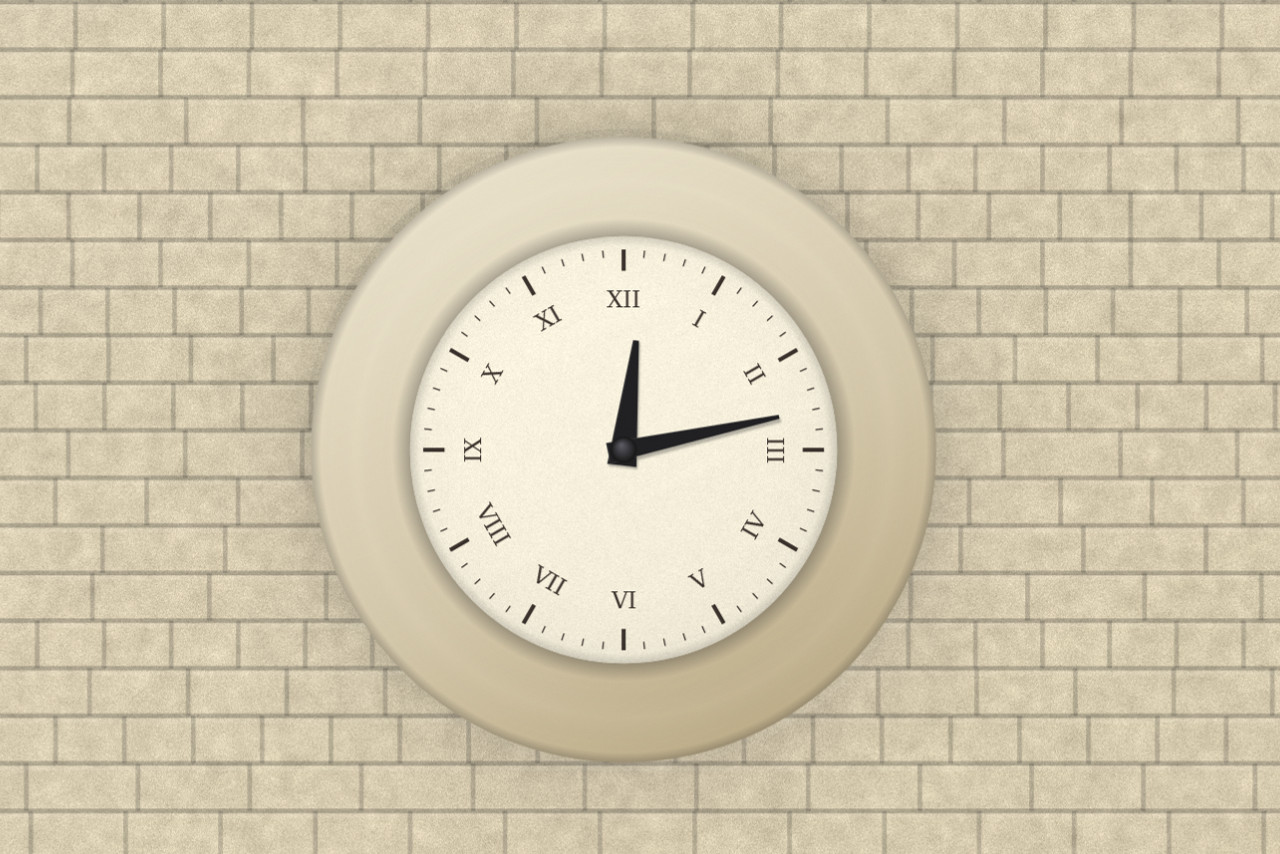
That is 12.13
